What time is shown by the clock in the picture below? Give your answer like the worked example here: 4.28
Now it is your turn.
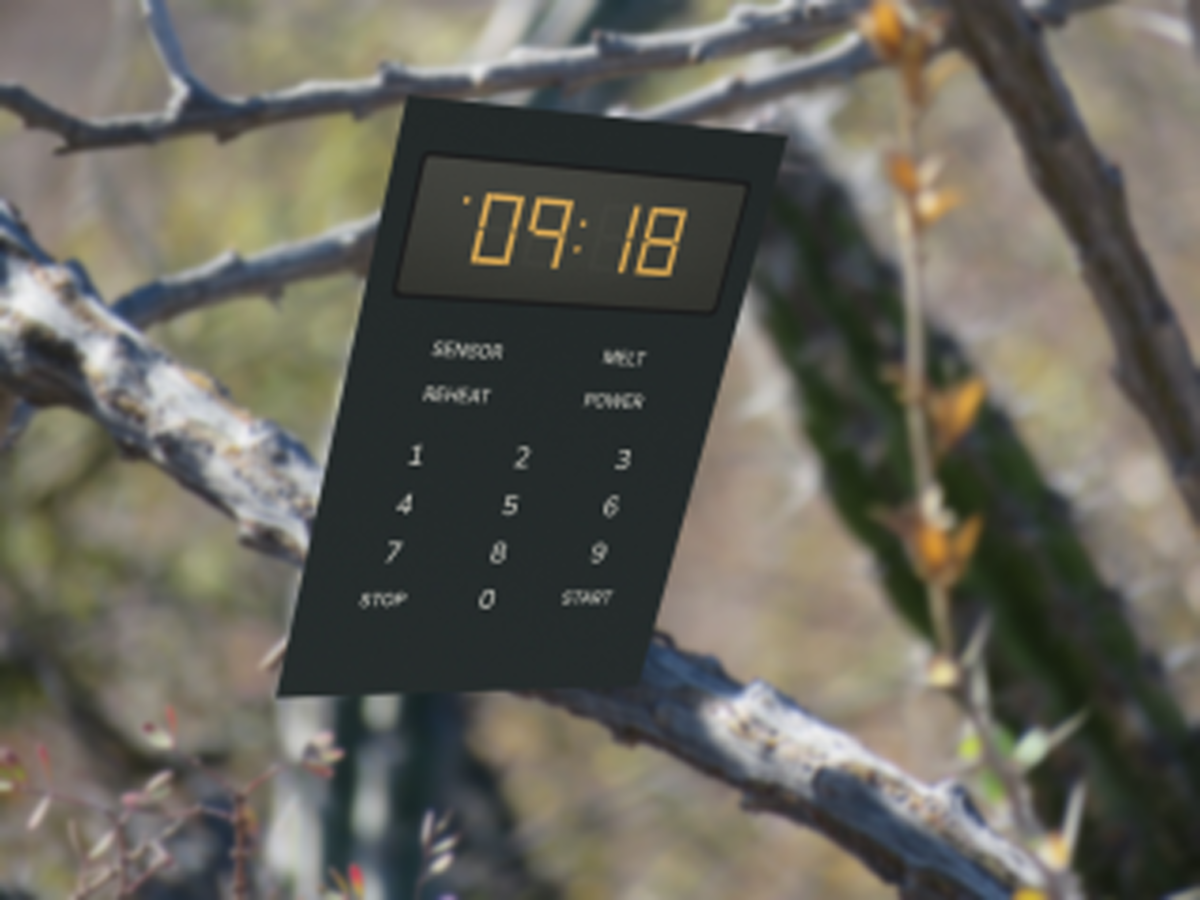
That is 9.18
